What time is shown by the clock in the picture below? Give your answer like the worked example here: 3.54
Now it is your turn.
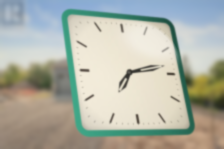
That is 7.13
